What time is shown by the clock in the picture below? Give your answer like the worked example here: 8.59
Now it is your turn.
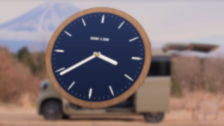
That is 3.39
